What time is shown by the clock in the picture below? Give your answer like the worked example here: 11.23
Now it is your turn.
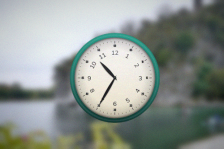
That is 10.35
